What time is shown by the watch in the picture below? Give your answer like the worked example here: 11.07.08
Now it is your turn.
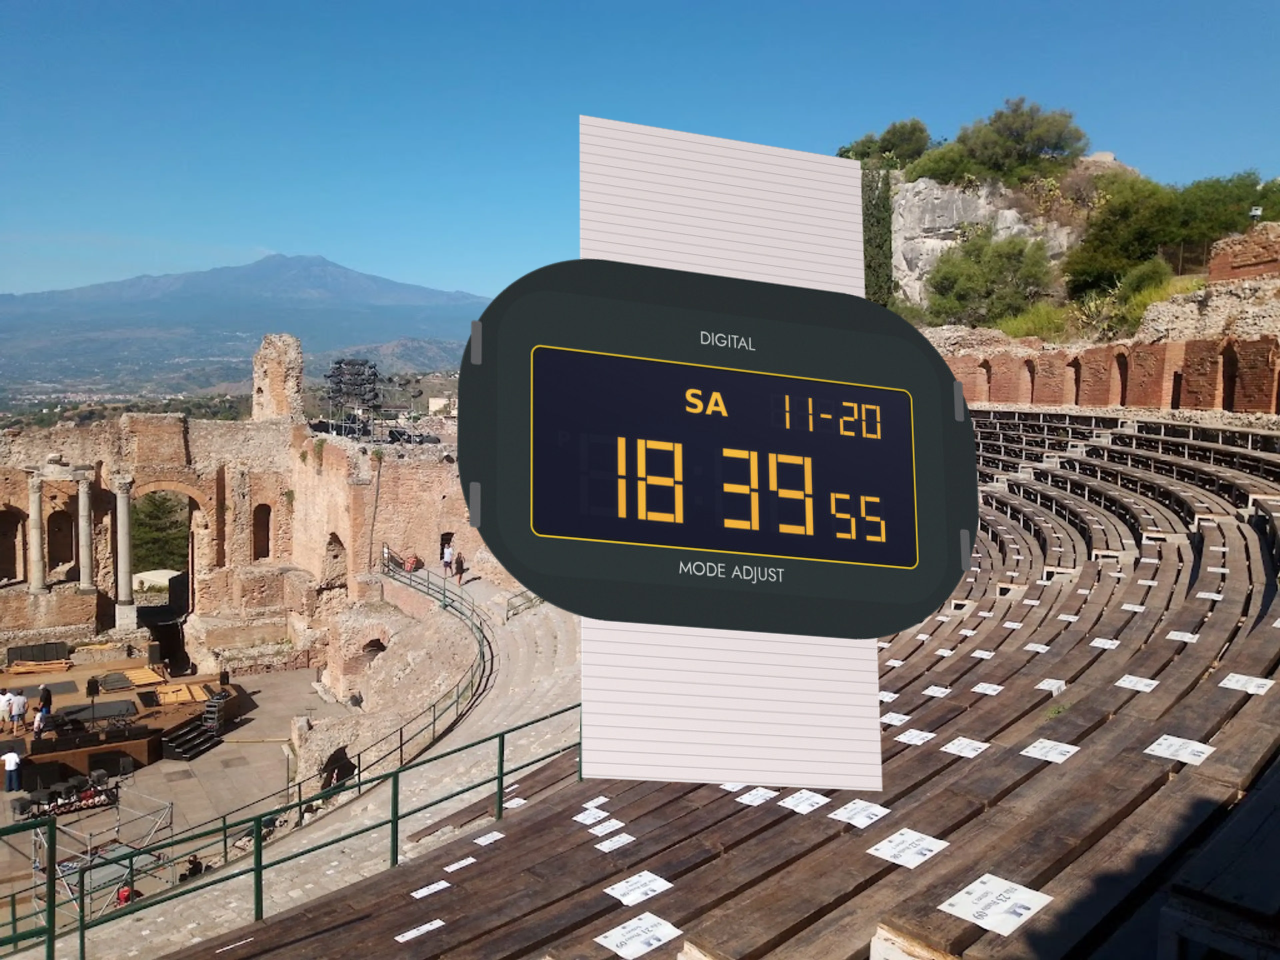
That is 18.39.55
